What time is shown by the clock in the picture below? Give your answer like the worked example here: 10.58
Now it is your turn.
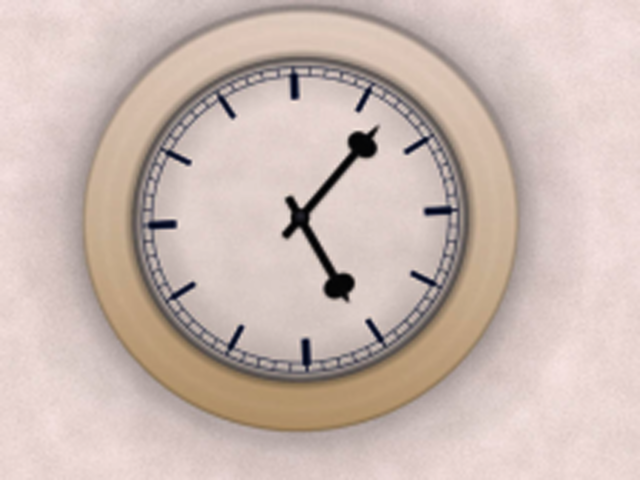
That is 5.07
